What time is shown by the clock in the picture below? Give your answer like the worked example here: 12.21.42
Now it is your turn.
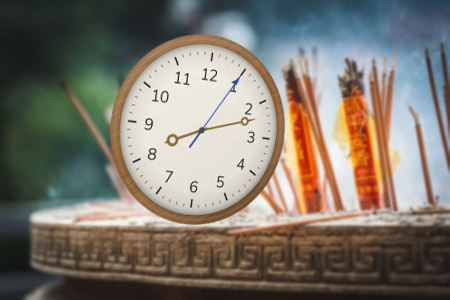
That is 8.12.05
